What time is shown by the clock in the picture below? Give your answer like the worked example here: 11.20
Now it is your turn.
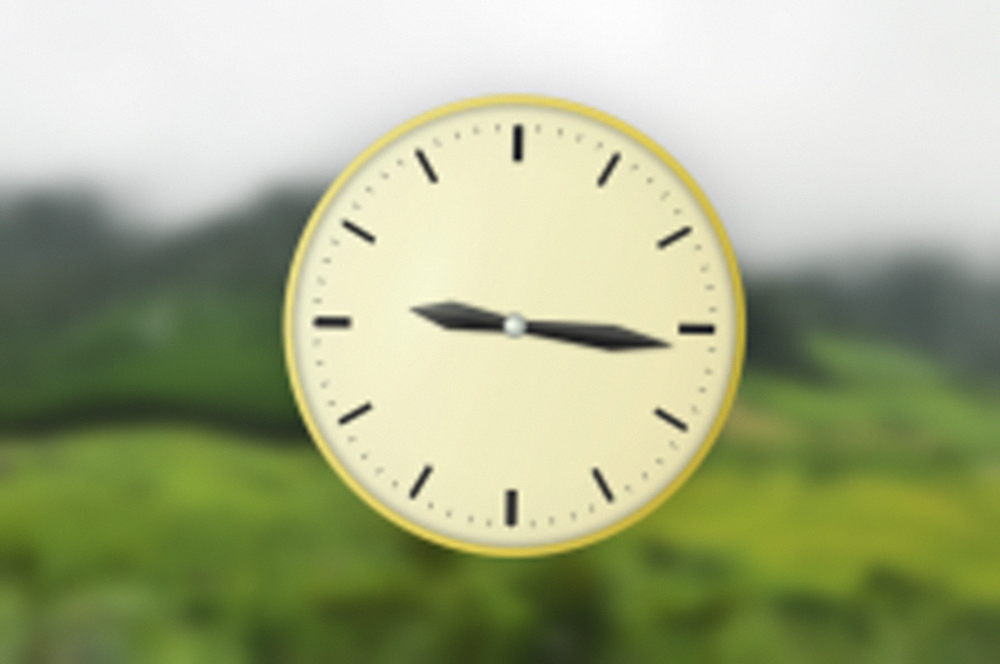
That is 9.16
